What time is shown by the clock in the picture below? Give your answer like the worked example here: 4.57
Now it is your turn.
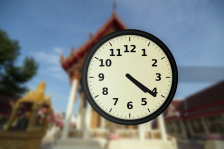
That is 4.21
